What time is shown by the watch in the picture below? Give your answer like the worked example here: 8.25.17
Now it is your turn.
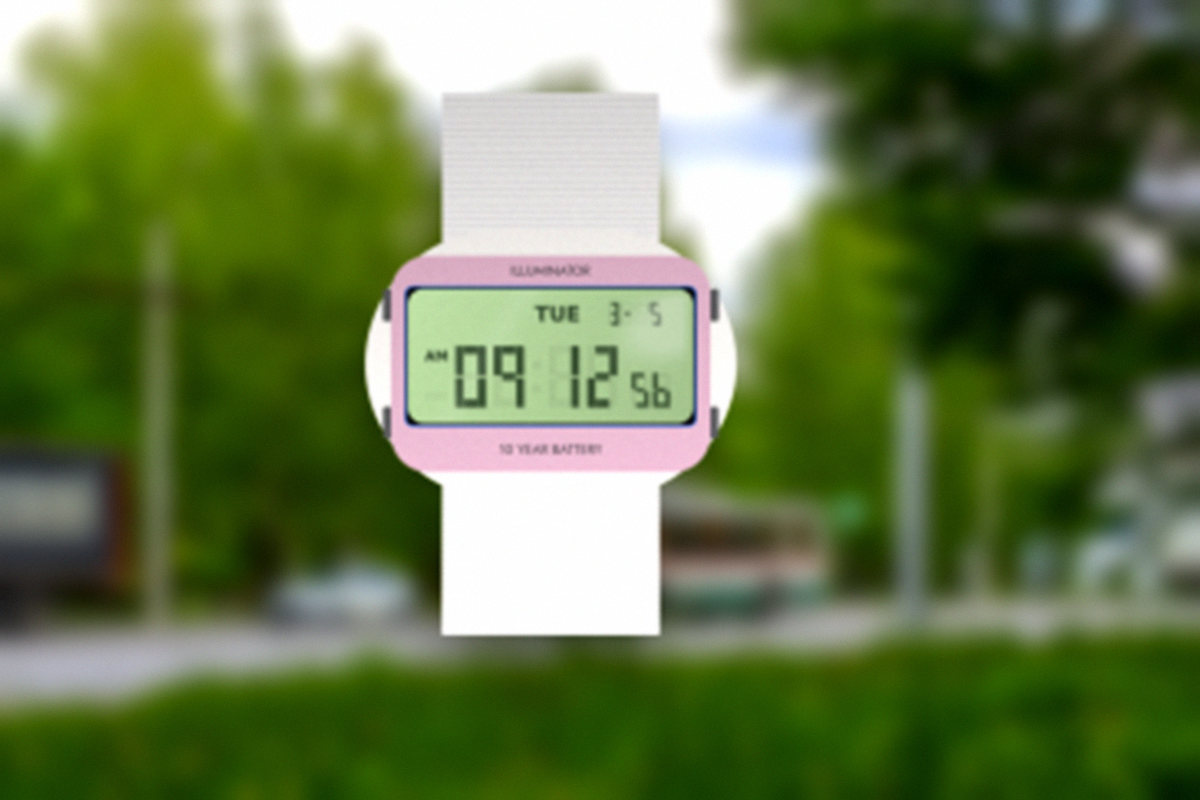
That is 9.12.56
